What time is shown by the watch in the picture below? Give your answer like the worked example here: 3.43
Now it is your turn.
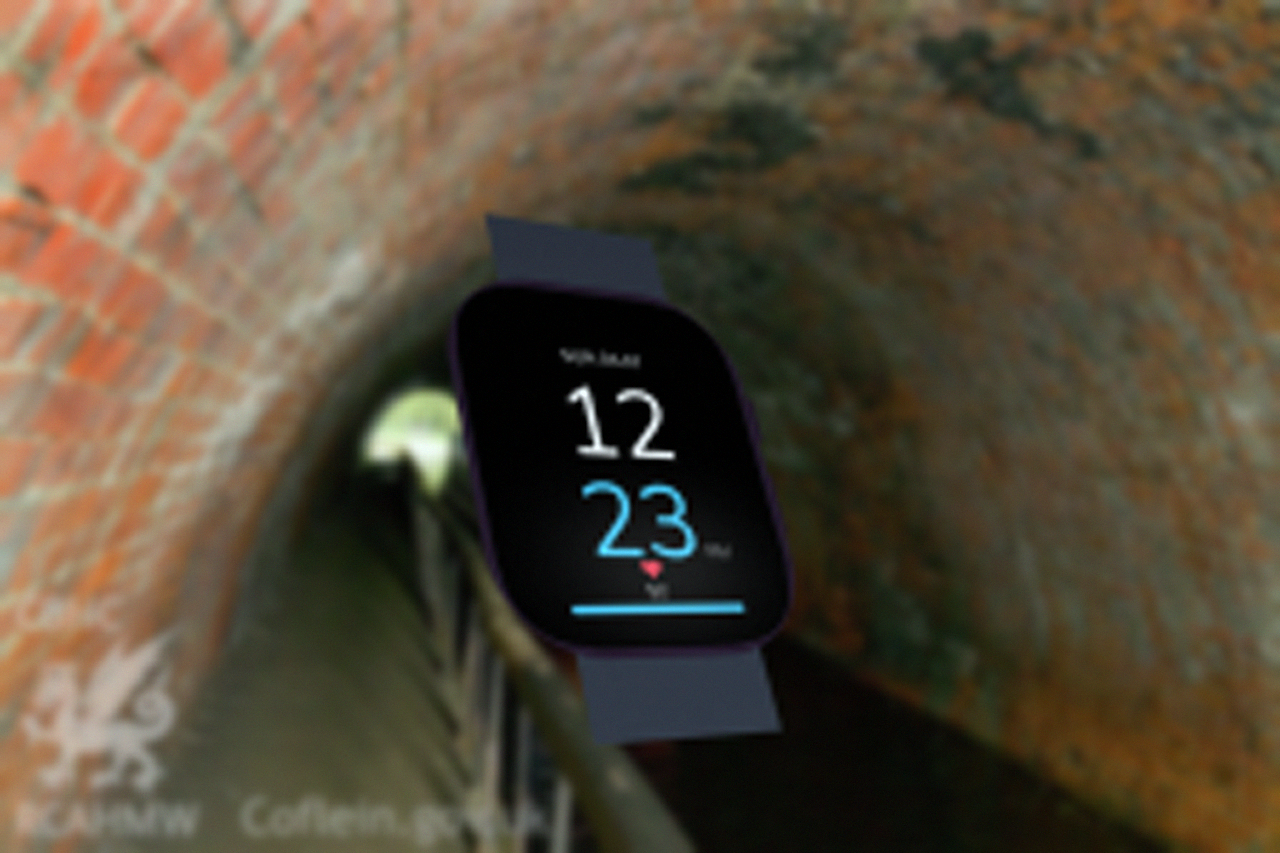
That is 12.23
